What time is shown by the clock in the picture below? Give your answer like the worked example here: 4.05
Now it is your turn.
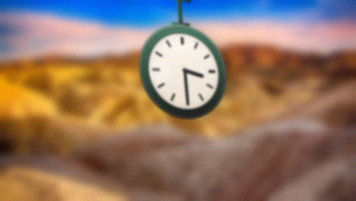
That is 3.30
